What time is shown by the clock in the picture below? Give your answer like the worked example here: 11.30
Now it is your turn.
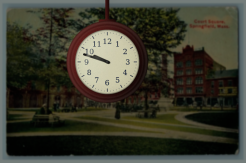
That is 9.48
